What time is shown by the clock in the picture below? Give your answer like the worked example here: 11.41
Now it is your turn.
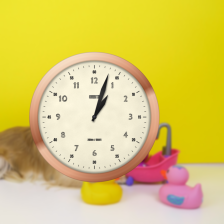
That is 1.03
